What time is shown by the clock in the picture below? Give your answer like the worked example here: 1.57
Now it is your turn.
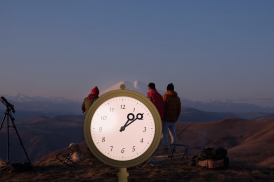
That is 1.09
